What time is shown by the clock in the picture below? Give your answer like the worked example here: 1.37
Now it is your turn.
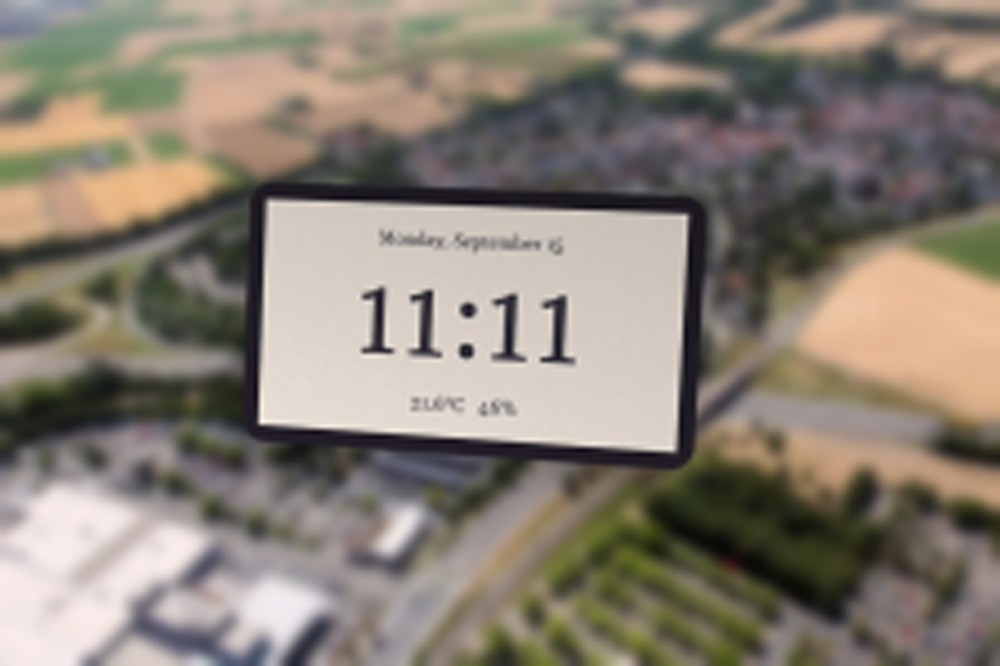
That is 11.11
